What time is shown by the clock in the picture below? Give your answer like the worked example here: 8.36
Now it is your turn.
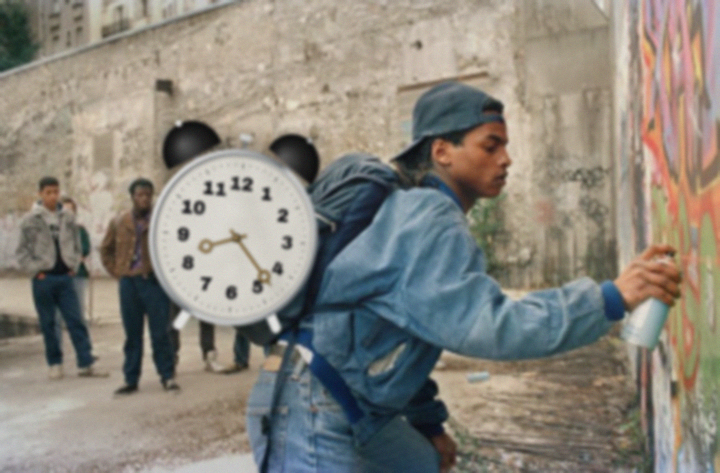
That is 8.23
